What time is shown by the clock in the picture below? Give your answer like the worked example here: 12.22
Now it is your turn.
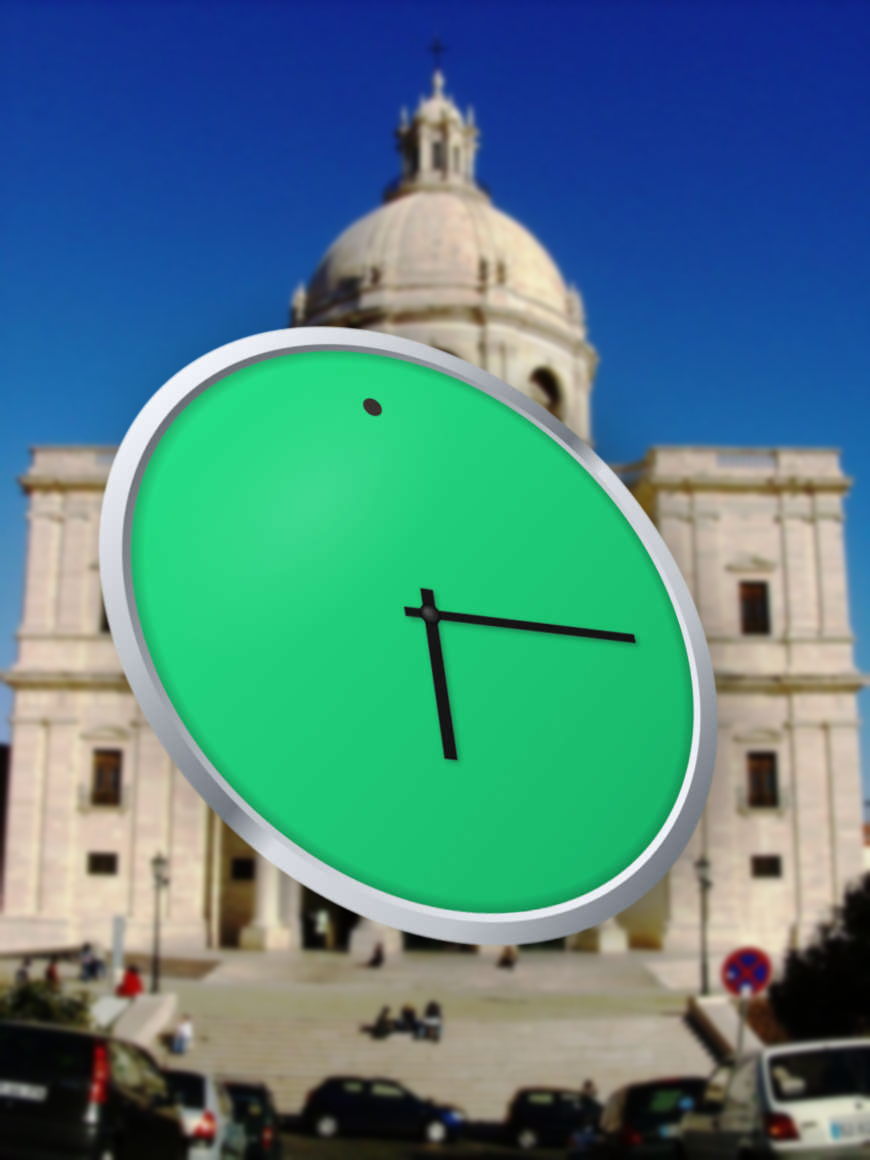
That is 6.16
